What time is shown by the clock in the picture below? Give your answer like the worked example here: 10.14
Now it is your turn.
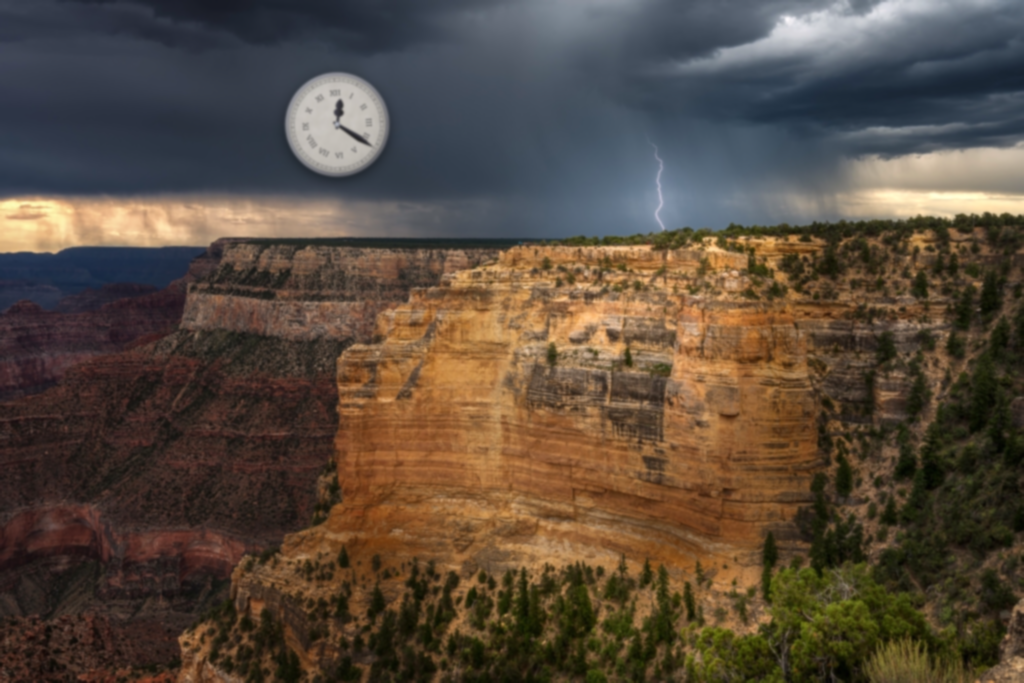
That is 12.21
